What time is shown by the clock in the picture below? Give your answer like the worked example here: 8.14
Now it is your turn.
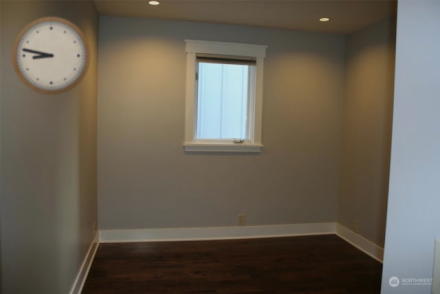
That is 8.47
